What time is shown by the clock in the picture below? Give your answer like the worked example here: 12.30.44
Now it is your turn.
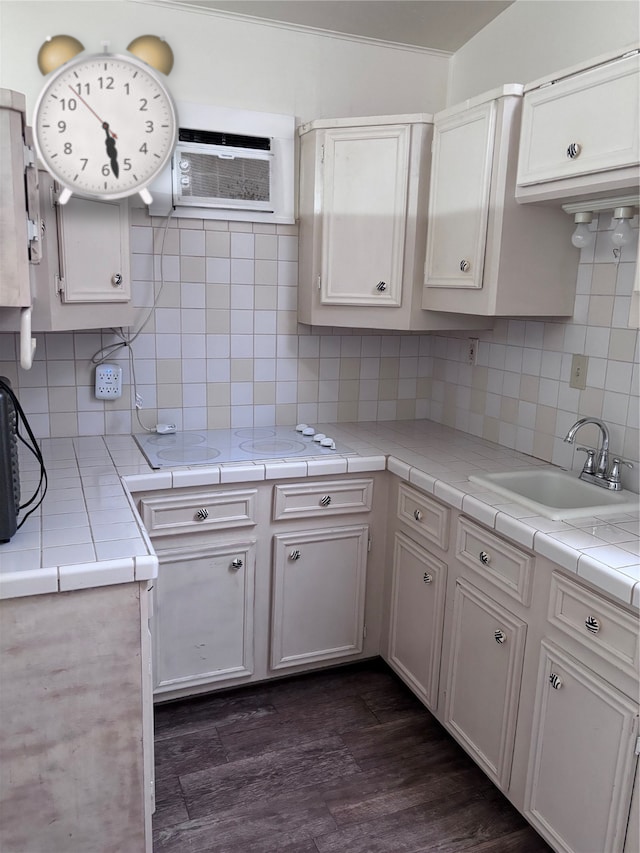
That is 5.27.53
